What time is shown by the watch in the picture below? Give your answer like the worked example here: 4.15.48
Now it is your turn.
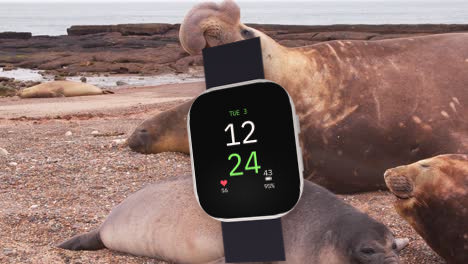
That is 12.24.43
